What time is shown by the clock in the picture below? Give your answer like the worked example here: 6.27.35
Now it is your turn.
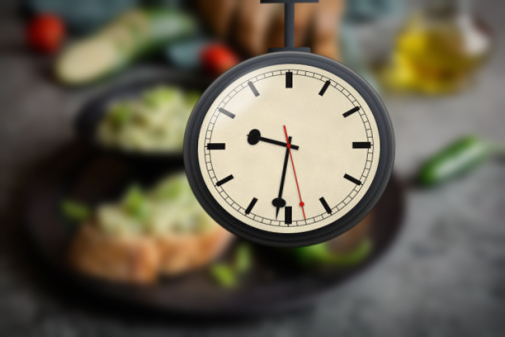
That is 9.31.28
